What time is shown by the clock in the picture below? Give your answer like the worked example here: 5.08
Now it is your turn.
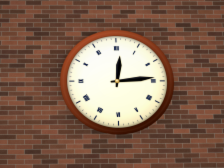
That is 12.14
